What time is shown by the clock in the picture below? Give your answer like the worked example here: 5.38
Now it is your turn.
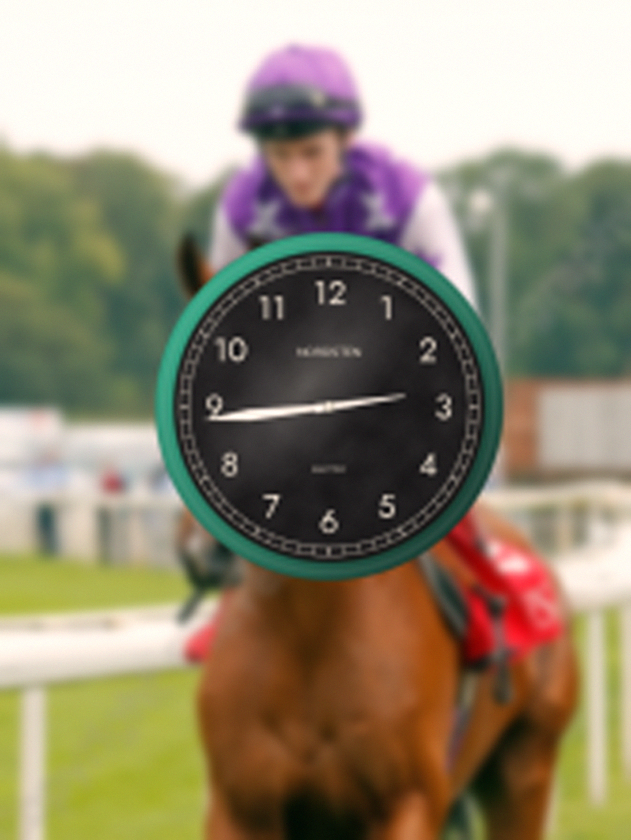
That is 2.44
